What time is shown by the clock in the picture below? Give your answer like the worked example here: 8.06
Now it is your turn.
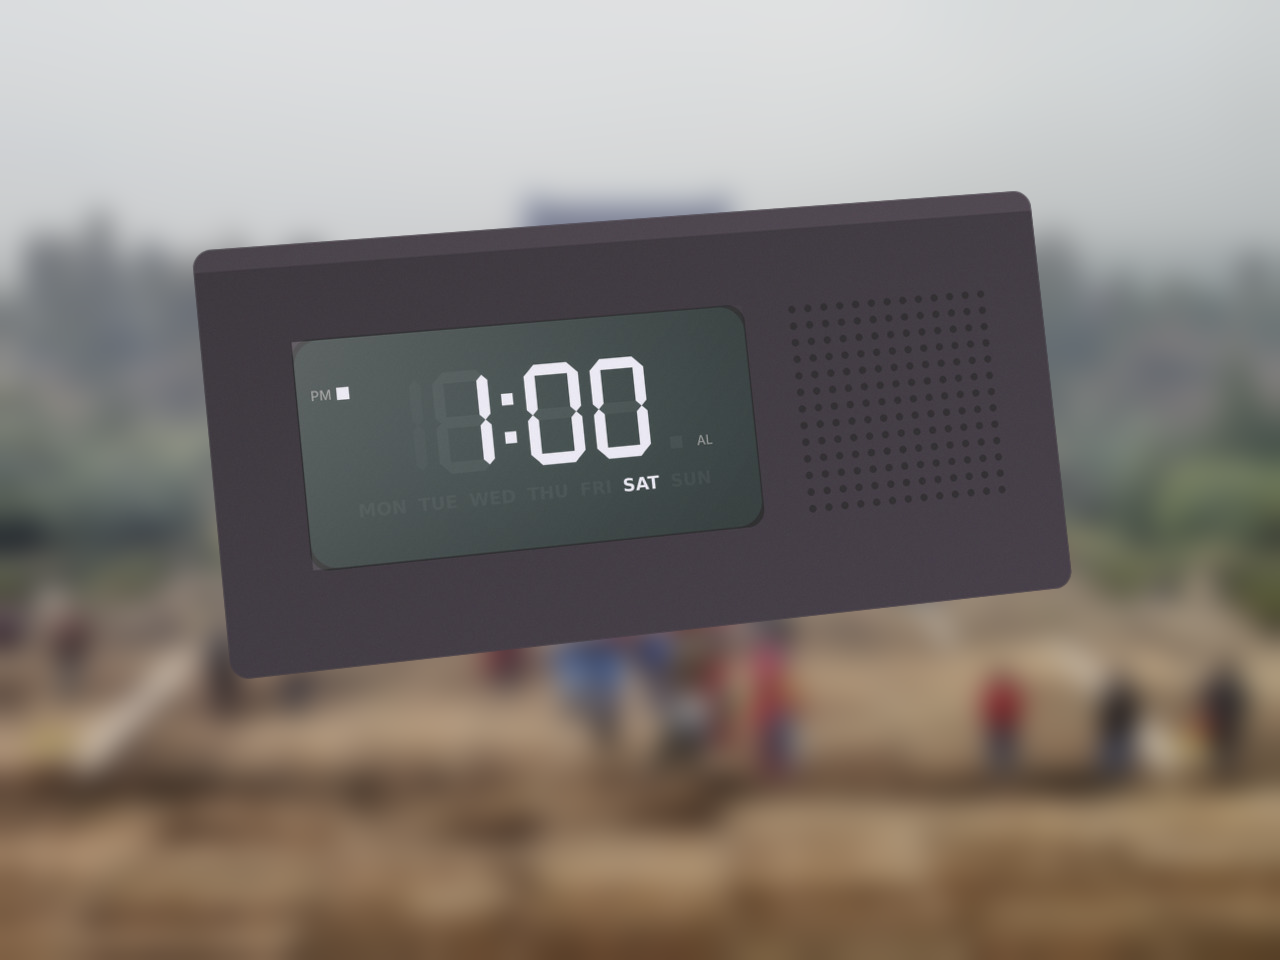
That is 1.00
